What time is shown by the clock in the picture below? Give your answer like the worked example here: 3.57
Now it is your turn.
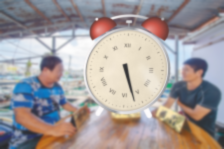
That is 5.27
